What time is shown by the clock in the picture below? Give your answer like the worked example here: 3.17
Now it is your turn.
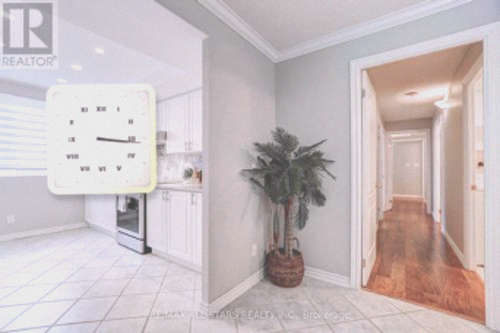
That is 3.16
